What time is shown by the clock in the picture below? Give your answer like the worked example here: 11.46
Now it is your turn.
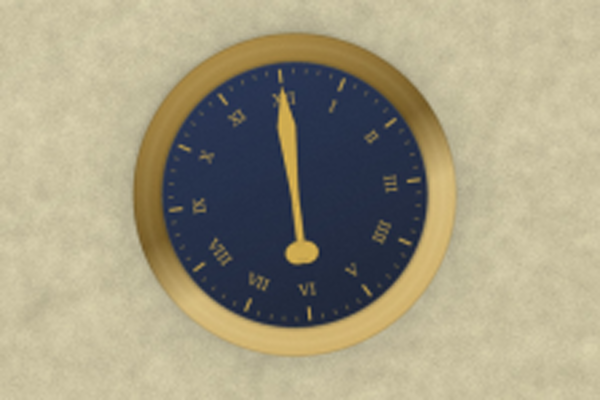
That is 6.00
